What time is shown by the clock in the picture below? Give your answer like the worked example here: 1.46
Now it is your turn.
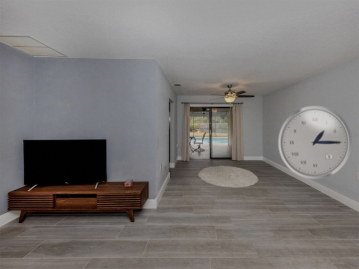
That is 1.15
